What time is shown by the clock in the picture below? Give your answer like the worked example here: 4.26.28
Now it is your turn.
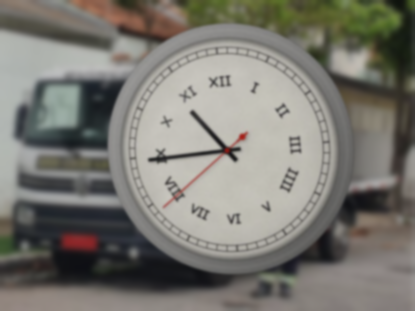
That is 10.44.39
